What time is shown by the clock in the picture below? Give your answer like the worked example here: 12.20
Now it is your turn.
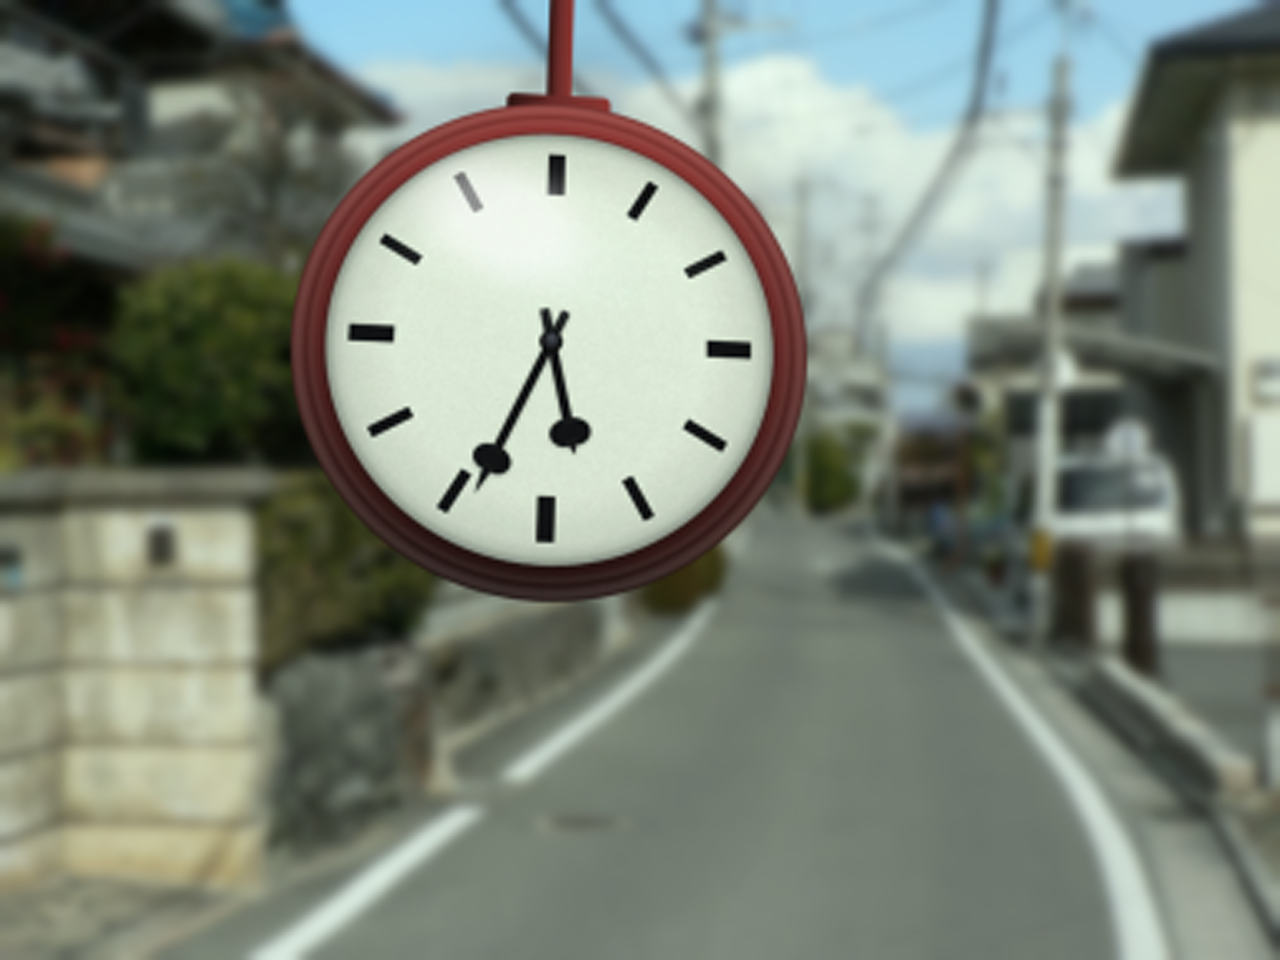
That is 5.34
